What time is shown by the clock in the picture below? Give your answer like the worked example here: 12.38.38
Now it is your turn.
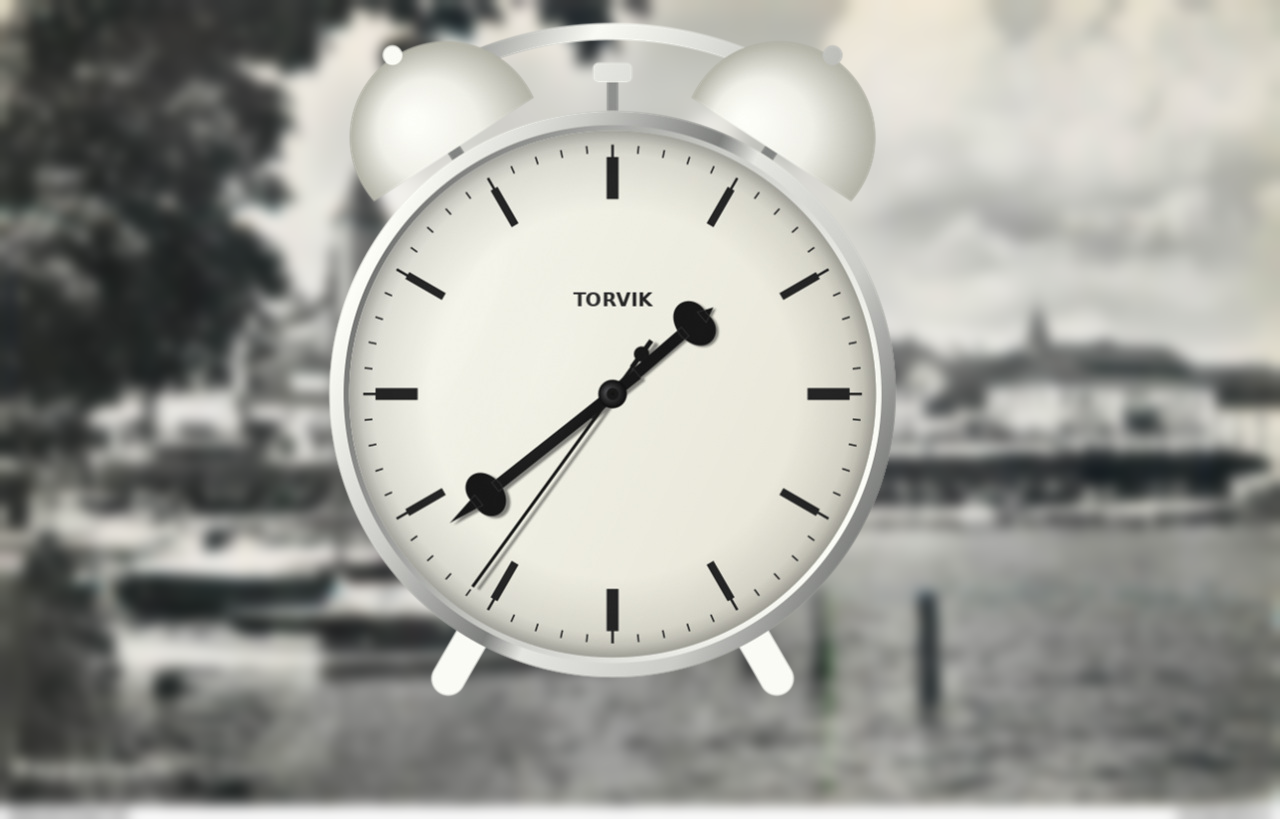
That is 1.38.36
